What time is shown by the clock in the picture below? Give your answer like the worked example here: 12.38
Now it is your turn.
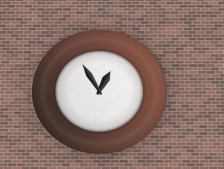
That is 12.55
